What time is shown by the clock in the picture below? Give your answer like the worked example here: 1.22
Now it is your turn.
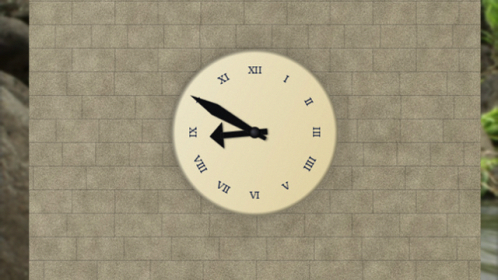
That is 8.50
